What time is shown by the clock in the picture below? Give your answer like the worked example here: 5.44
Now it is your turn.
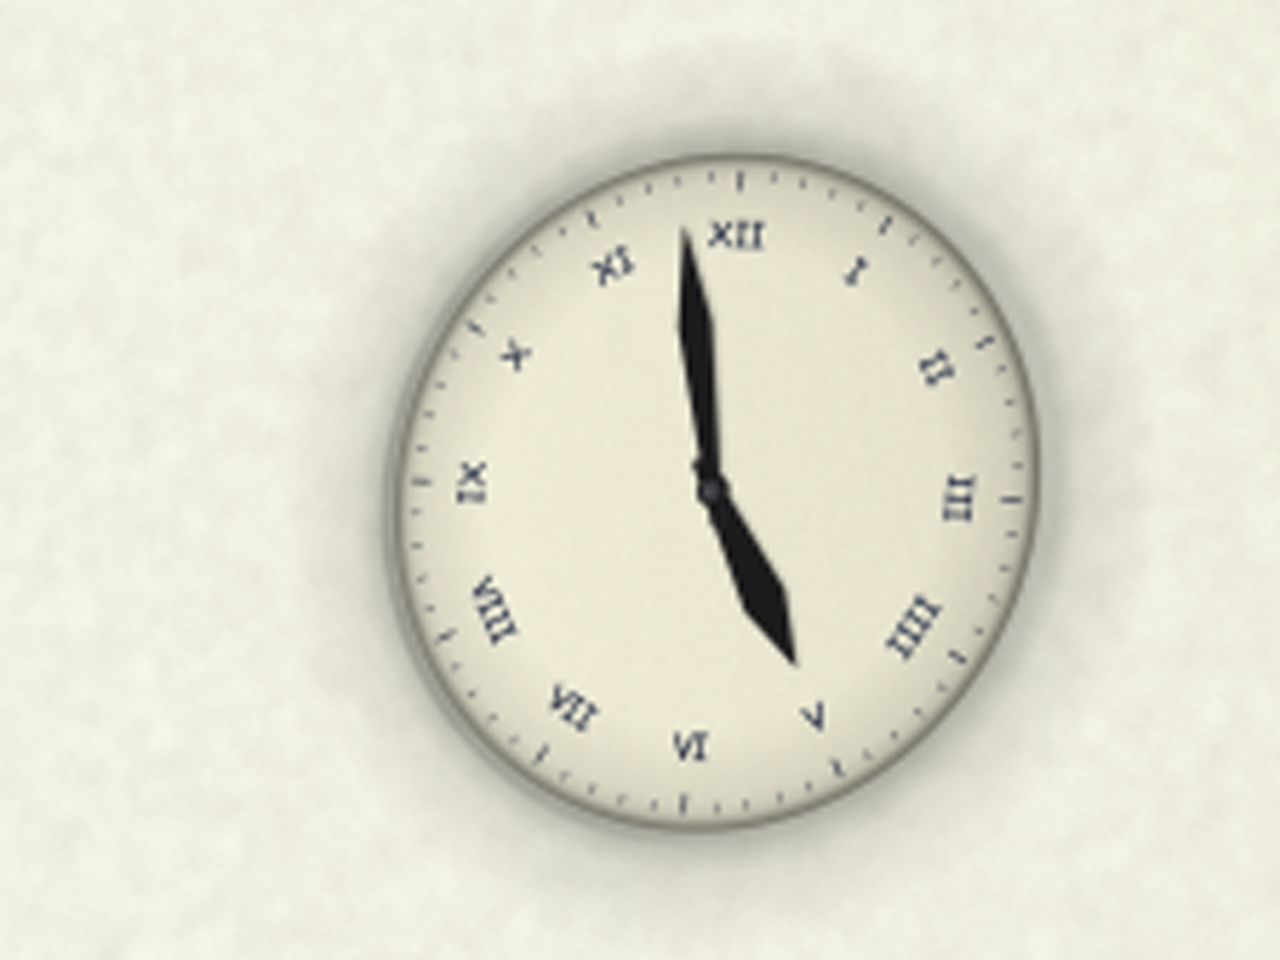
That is 4.58
